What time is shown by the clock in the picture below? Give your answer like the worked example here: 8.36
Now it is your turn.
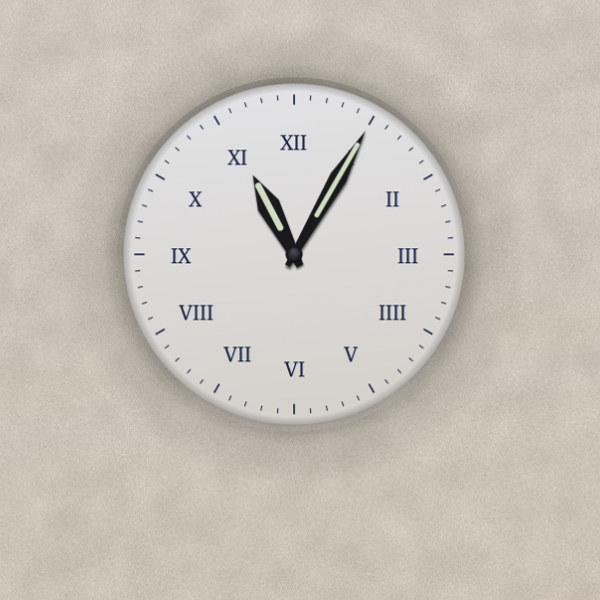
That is 11.05
